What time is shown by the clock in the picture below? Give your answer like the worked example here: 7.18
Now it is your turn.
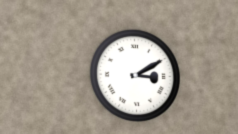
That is 3.10
